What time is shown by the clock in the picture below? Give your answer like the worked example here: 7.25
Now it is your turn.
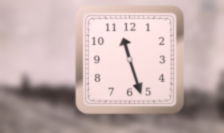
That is 11.27
